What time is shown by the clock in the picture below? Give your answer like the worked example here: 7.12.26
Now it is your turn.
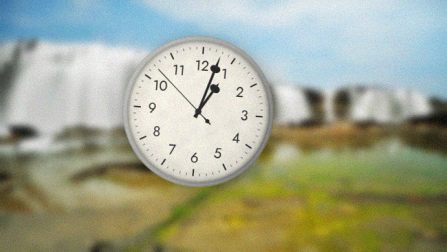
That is 1.02.52
